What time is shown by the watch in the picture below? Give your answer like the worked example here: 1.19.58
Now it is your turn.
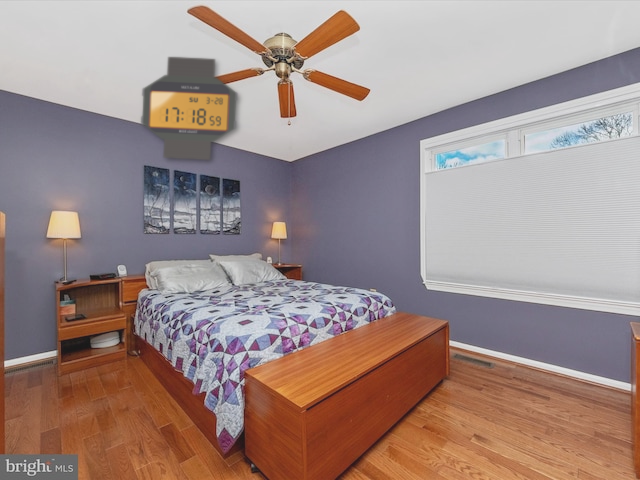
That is 17.18.59
